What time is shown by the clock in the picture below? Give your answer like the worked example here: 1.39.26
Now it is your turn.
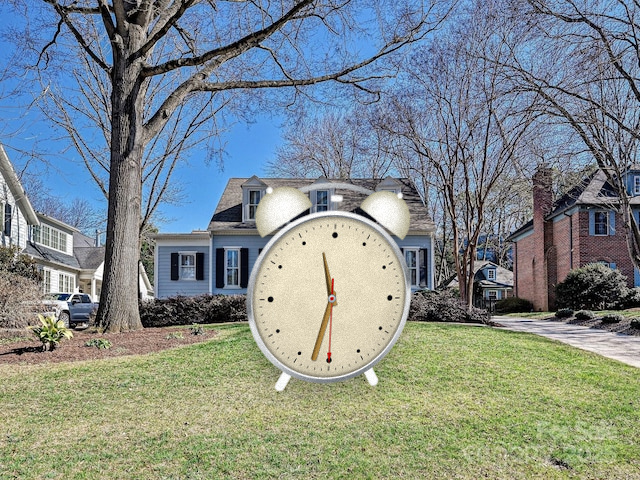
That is 11.32.30
